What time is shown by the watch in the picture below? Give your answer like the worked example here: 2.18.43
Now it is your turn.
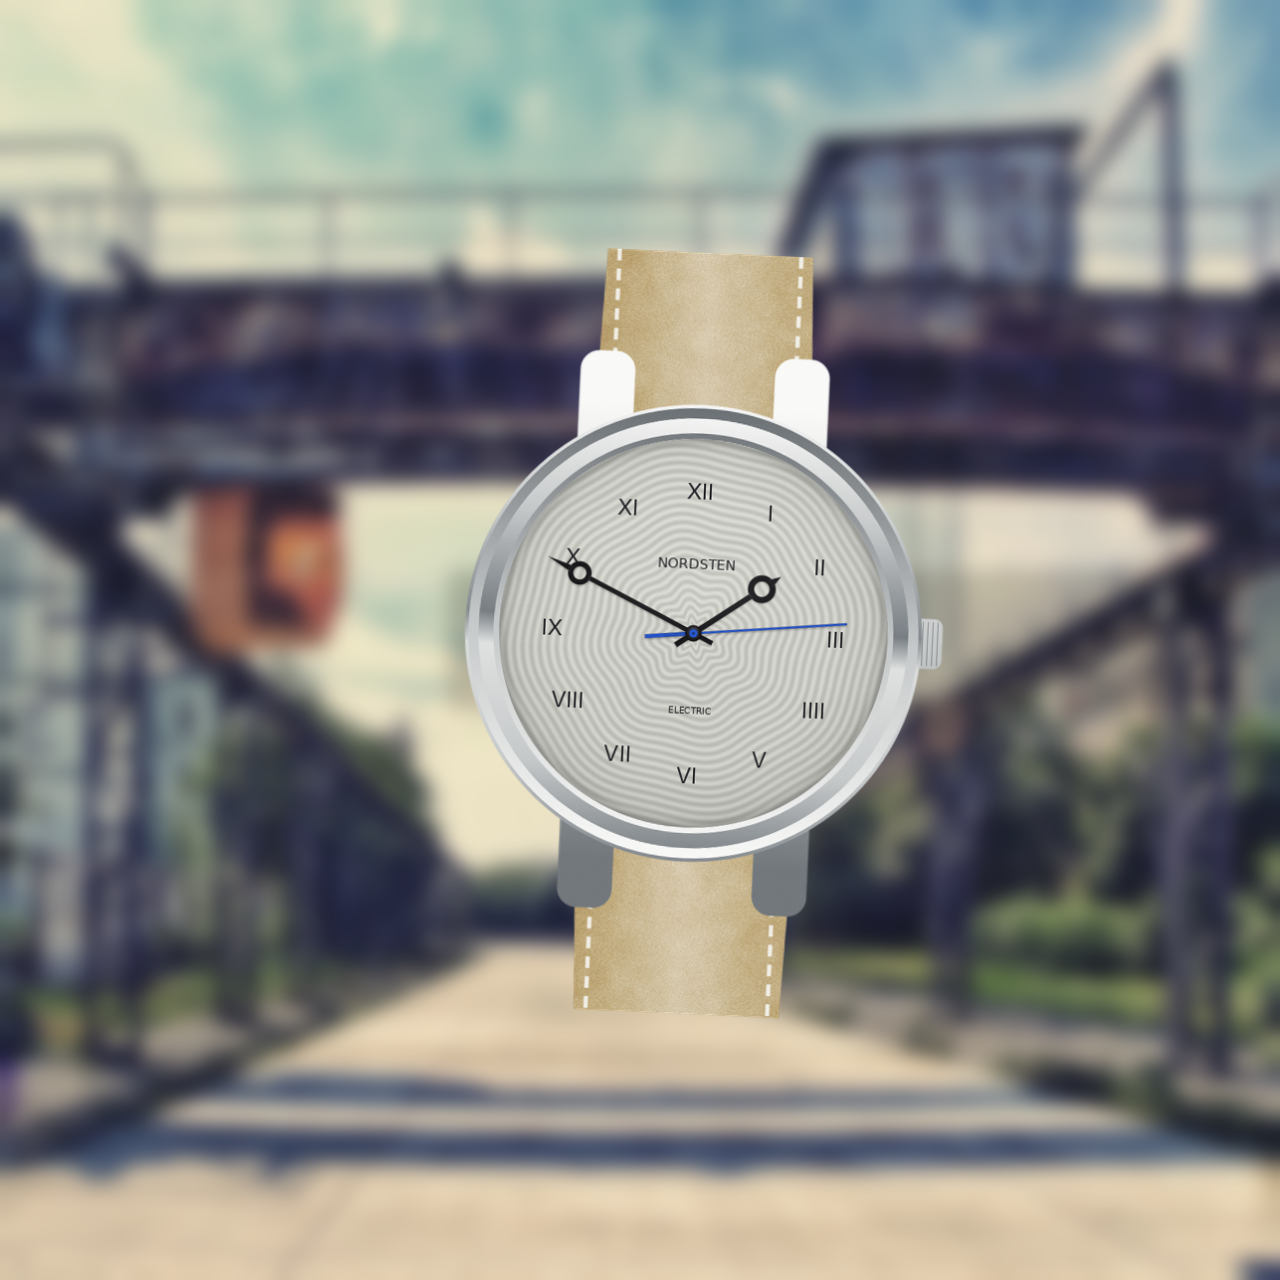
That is 1.49.14
